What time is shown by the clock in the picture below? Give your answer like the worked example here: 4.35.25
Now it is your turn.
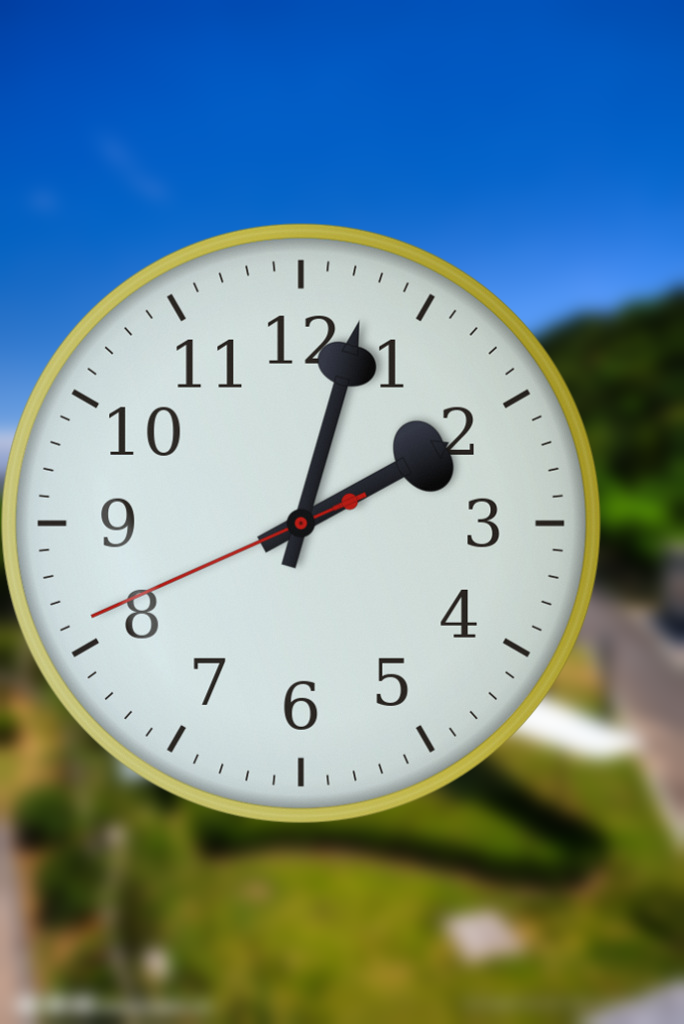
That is 2.02.41
